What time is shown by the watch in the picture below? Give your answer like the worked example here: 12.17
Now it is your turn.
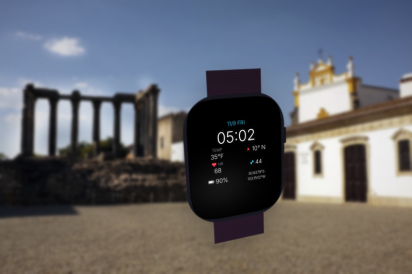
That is 5.02
